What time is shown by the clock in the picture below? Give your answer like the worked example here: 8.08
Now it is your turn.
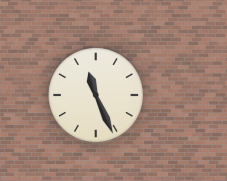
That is 11.26
